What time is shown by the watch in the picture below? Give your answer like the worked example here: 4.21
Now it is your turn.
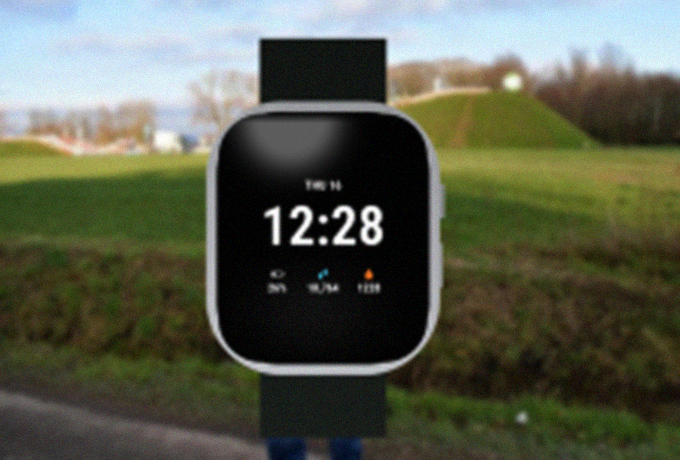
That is 12.28
